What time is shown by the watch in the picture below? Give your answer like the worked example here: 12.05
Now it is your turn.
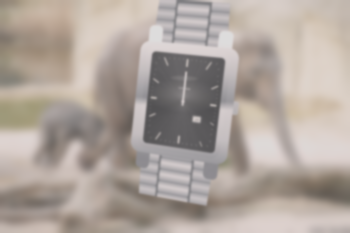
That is 12.00
